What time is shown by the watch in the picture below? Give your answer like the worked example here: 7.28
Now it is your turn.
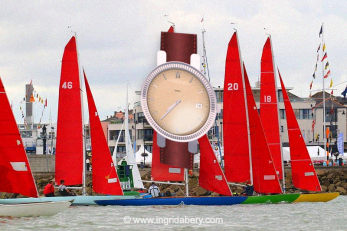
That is 7.37
